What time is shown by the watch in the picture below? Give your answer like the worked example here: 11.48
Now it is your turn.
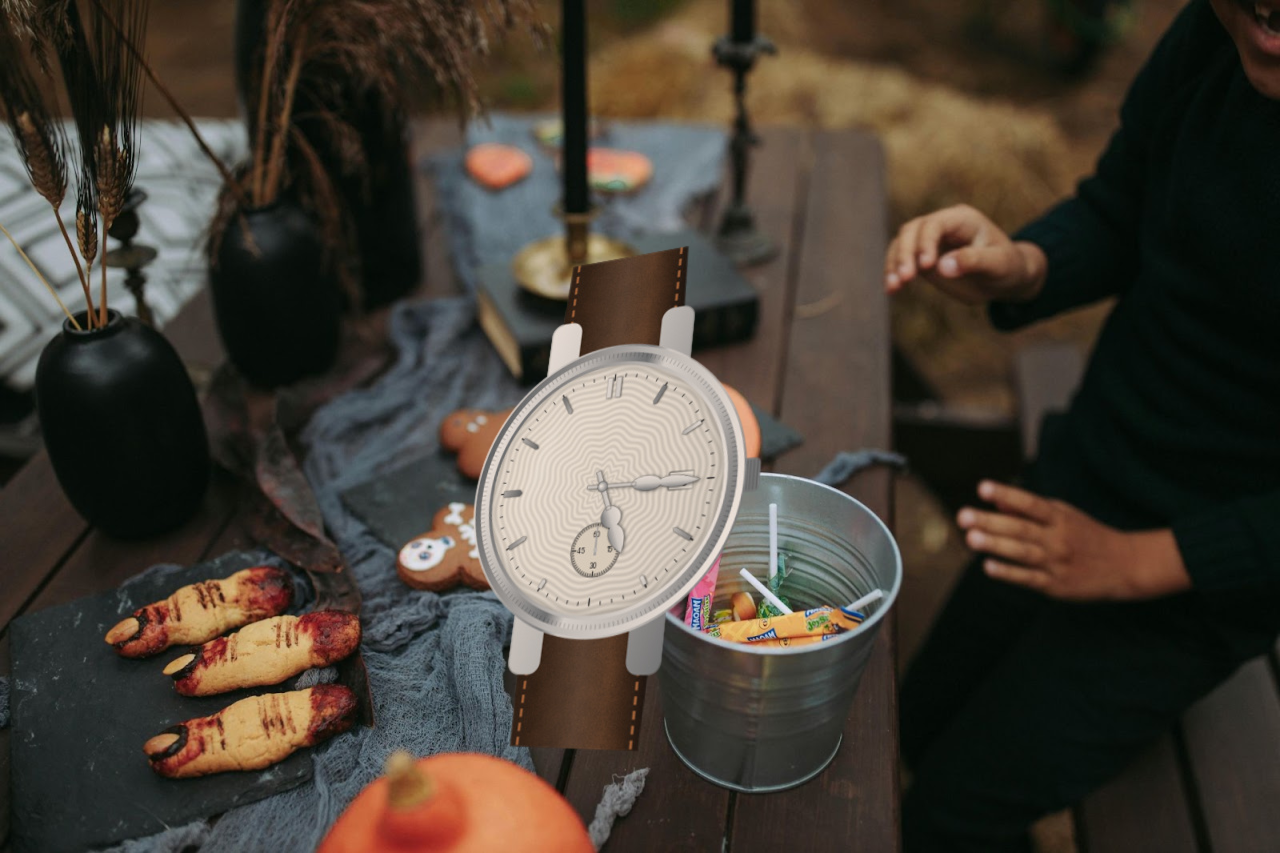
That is 5.15
